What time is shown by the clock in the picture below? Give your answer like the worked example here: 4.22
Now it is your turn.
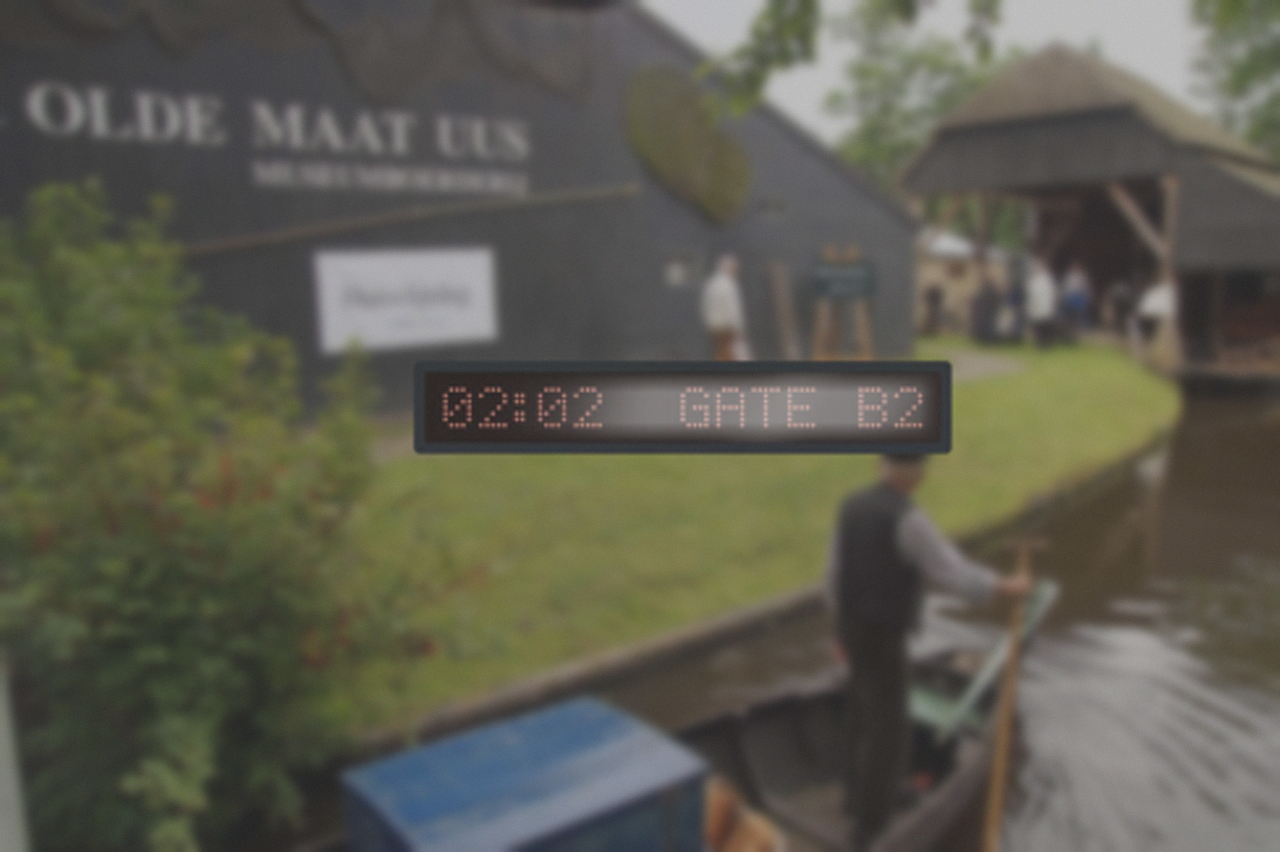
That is 2.02
